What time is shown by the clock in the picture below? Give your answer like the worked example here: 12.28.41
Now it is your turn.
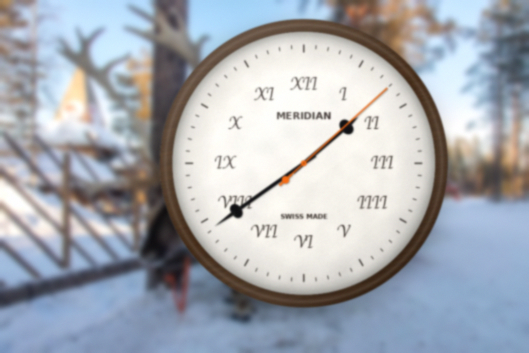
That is 1.39.08
